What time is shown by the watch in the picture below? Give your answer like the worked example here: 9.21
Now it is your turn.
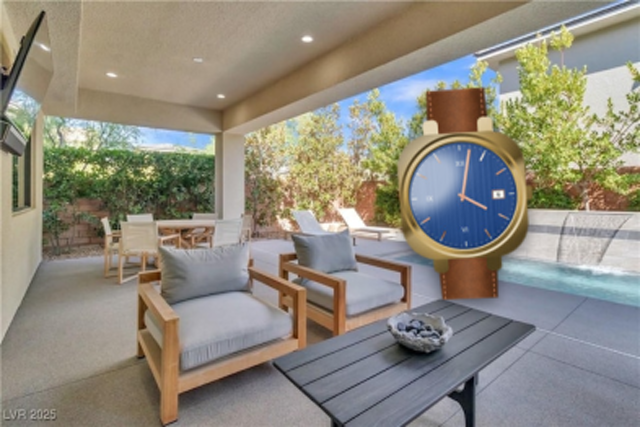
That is 4.02
